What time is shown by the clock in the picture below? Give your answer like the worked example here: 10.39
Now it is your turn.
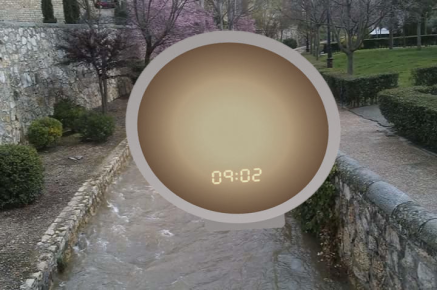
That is 9.02
